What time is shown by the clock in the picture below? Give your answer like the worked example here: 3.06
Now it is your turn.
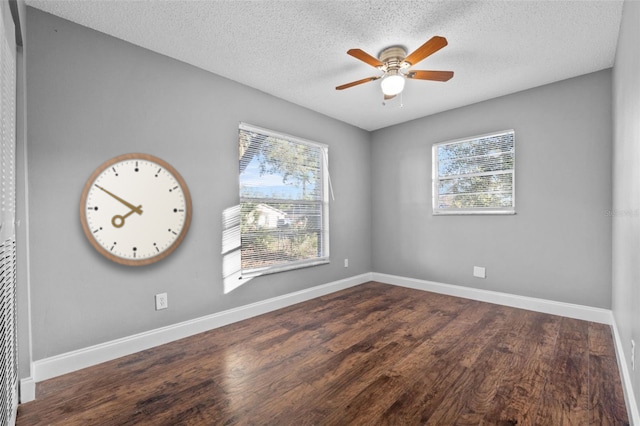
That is 7.50
